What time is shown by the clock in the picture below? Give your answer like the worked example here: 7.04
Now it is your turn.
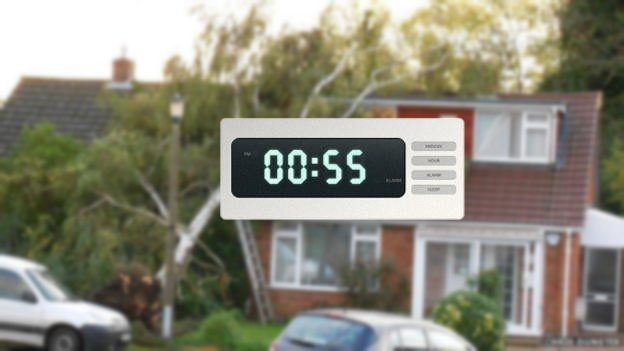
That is 0.55
